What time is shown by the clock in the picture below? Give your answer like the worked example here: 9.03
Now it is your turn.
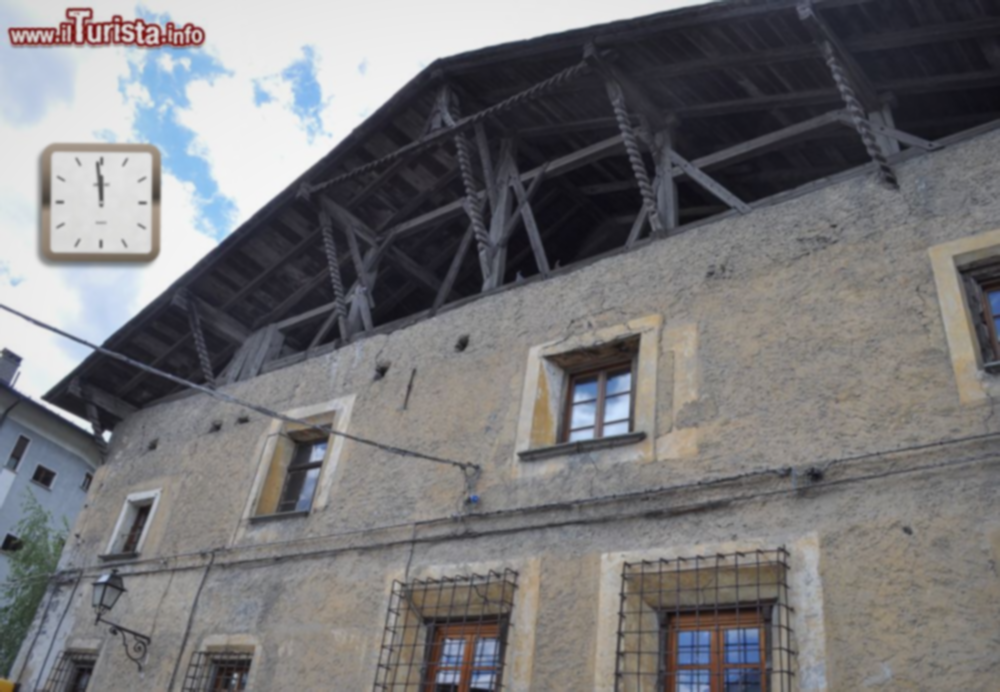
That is 11.59
